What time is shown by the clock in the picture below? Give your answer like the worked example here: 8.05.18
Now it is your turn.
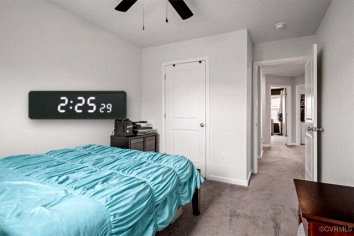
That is 2.25.29
